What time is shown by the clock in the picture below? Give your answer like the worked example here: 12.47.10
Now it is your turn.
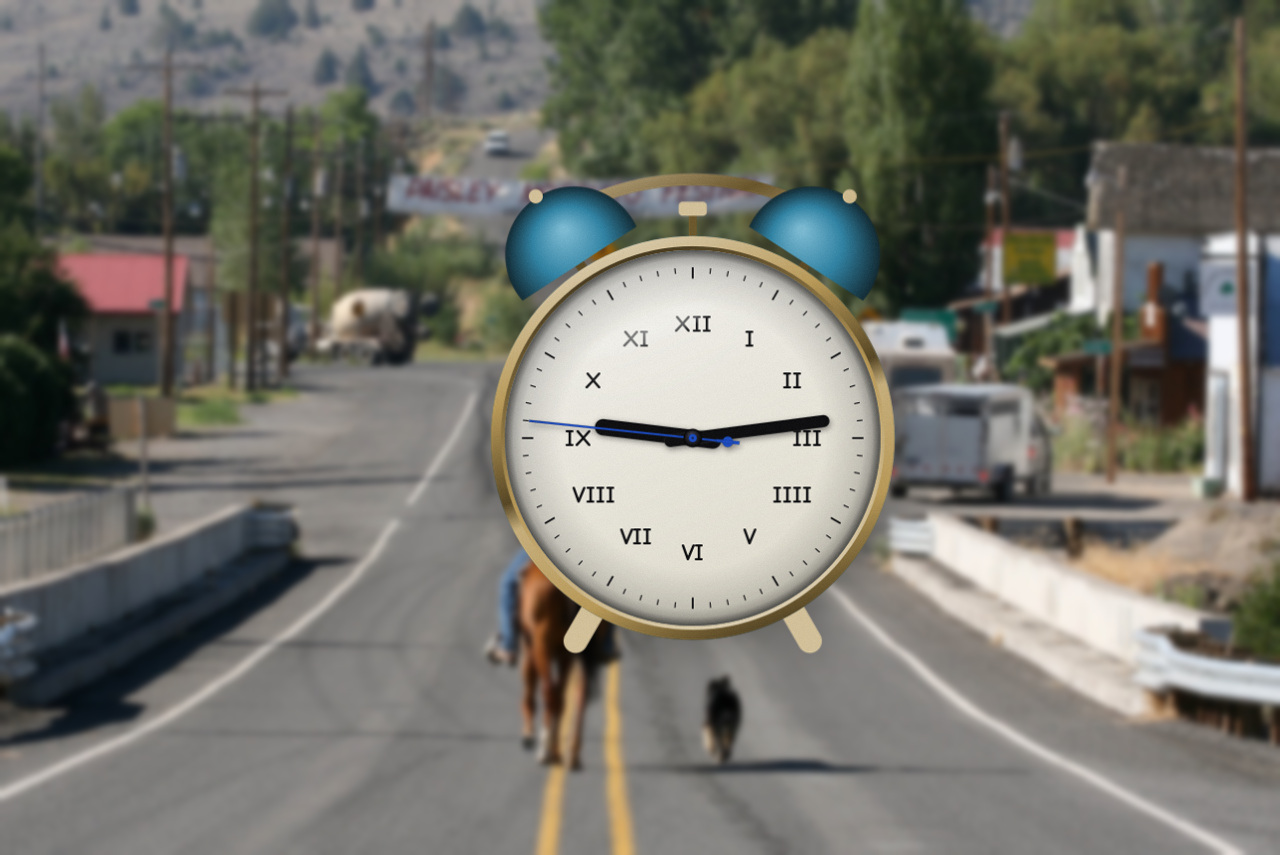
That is 9.13.46
